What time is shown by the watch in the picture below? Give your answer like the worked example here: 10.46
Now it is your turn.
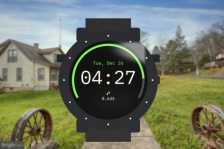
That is 4.27
